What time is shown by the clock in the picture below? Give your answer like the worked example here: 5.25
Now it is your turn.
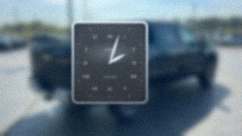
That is 2.03
